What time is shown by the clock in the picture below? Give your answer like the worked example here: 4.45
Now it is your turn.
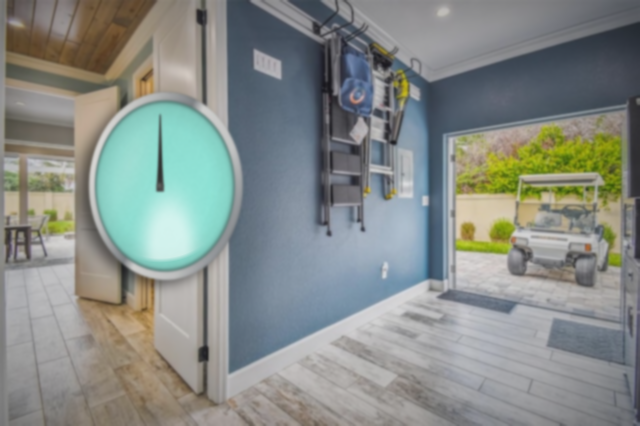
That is 12.00
